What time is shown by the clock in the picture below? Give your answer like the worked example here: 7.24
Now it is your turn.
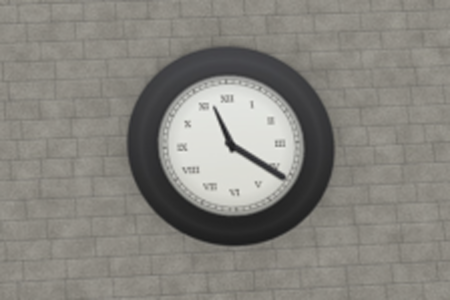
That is 11.21
